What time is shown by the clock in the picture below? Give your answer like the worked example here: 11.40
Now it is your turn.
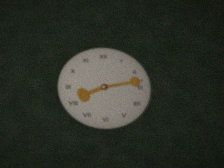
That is 8.13
